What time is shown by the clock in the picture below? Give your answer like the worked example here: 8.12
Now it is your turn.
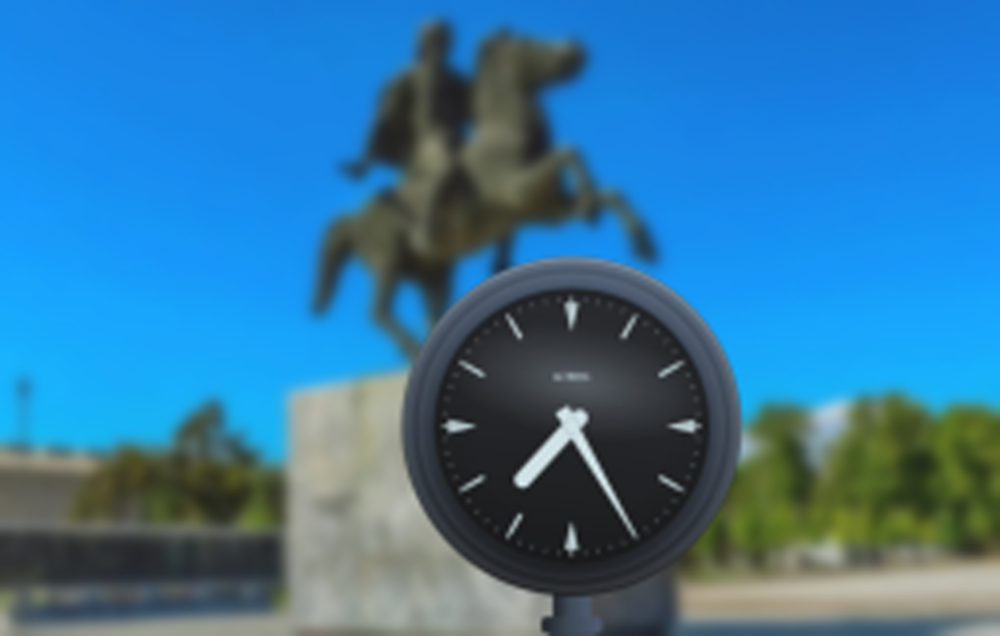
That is 7.25
